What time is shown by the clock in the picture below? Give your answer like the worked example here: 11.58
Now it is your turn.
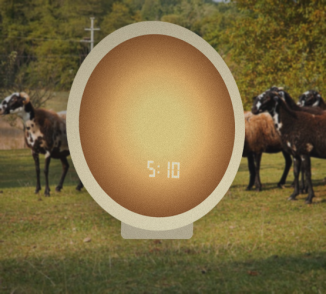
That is 5.10
